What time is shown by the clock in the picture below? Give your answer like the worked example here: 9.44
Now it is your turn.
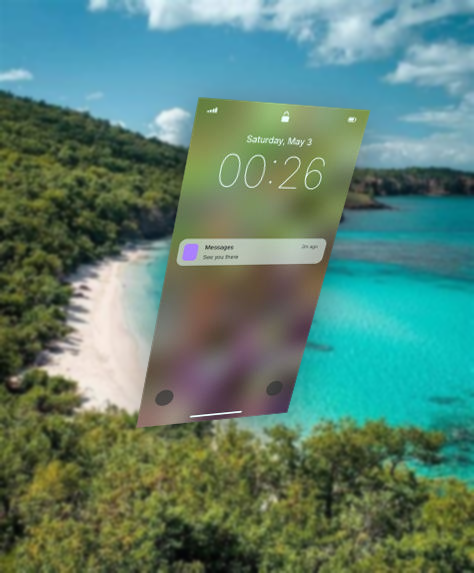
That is 0.26
